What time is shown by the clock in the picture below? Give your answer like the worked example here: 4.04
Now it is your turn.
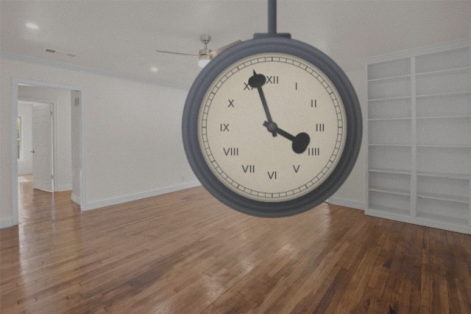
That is 3.57
